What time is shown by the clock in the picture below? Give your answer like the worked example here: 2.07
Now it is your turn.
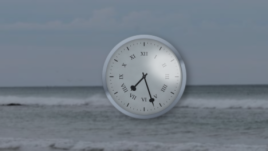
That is 7.27
